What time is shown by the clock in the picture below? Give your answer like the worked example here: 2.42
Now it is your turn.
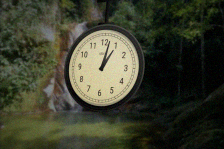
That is 1.02
